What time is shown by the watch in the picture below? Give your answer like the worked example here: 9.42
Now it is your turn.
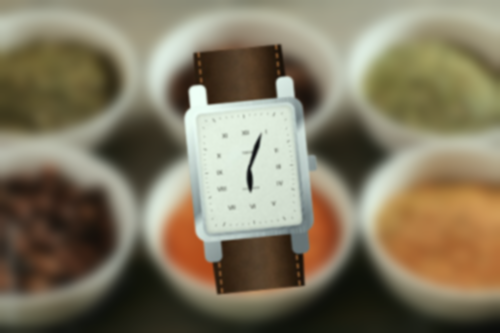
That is 6.04
